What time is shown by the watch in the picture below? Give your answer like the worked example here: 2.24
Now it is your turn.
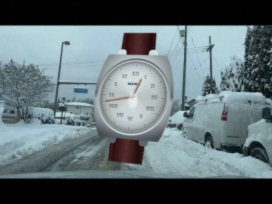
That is 12.43
